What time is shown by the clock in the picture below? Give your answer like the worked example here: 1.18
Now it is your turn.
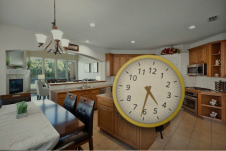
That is 4.31
